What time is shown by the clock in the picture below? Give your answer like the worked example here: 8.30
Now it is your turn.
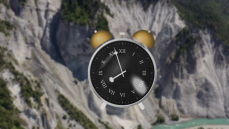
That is 7.57
